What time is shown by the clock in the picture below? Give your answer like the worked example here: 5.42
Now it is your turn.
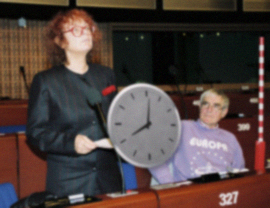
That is 8.01
